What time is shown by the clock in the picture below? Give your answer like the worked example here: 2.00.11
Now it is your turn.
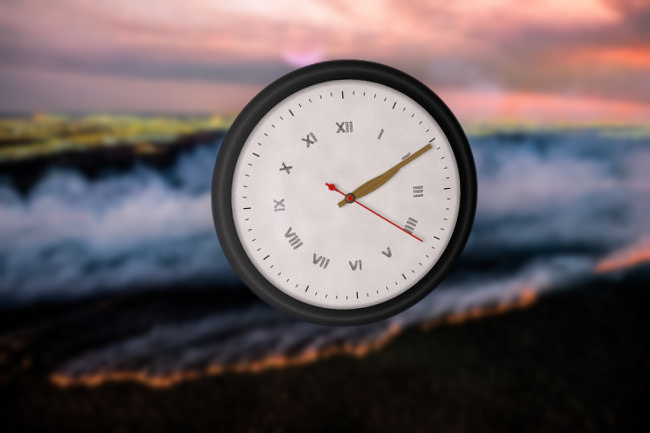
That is 2.10.21
